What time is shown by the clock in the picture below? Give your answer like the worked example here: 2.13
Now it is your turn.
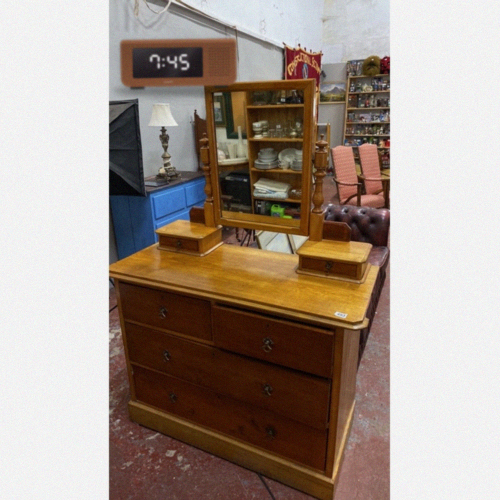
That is 7.45
